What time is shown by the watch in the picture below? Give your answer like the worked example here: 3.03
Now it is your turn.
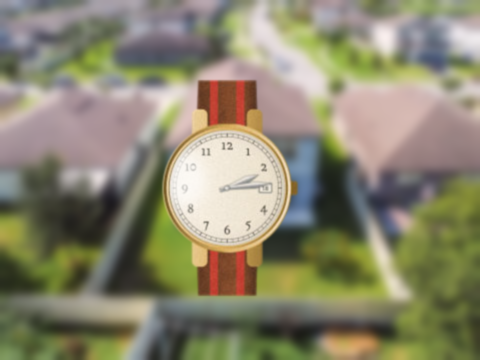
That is 2.14
